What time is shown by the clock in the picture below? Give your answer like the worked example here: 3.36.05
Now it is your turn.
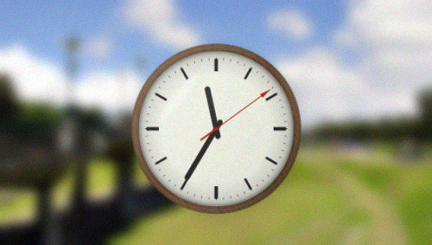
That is 11.35.09
